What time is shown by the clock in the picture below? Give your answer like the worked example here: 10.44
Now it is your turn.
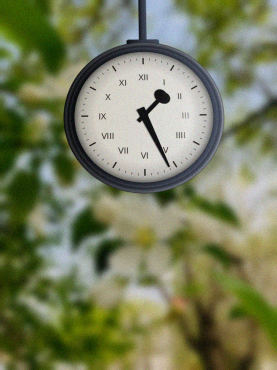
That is 1.26
